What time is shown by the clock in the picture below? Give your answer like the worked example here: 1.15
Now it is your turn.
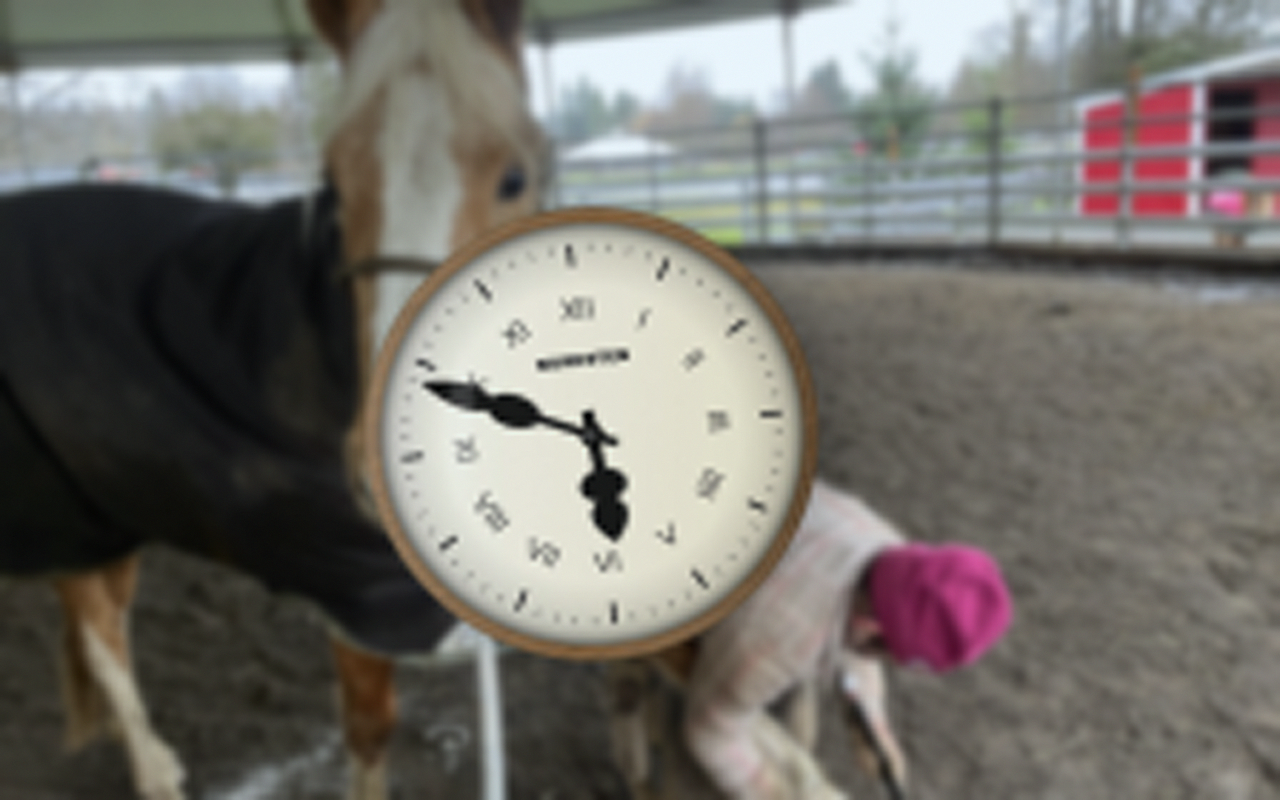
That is 5.49
